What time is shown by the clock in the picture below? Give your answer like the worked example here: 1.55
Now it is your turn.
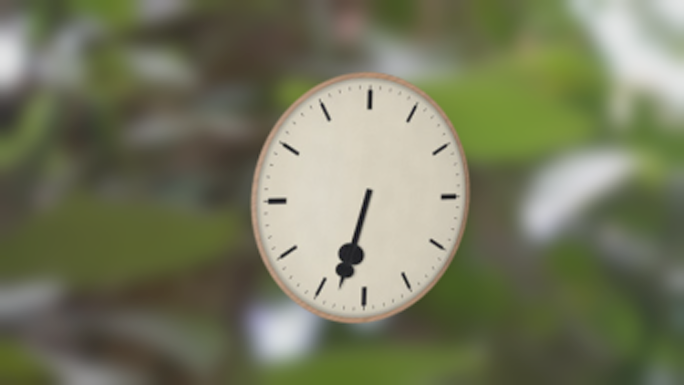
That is 6.33
